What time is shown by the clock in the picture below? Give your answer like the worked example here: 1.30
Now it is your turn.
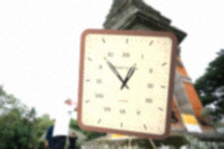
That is 12.53
